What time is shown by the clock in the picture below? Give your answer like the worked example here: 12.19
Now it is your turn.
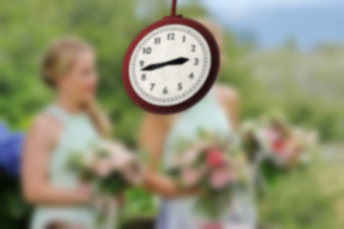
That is 2.43
